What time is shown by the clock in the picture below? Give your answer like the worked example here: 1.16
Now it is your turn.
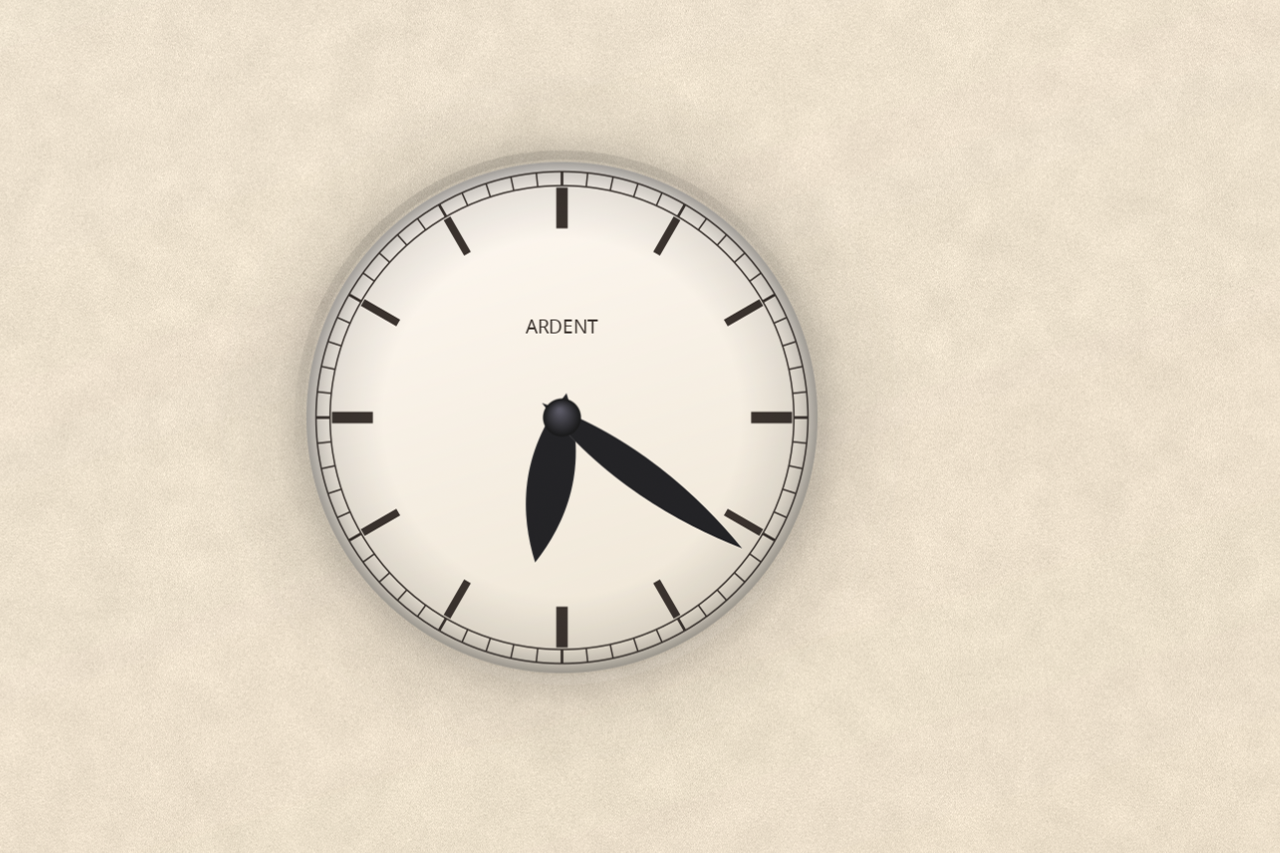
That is 6.21
